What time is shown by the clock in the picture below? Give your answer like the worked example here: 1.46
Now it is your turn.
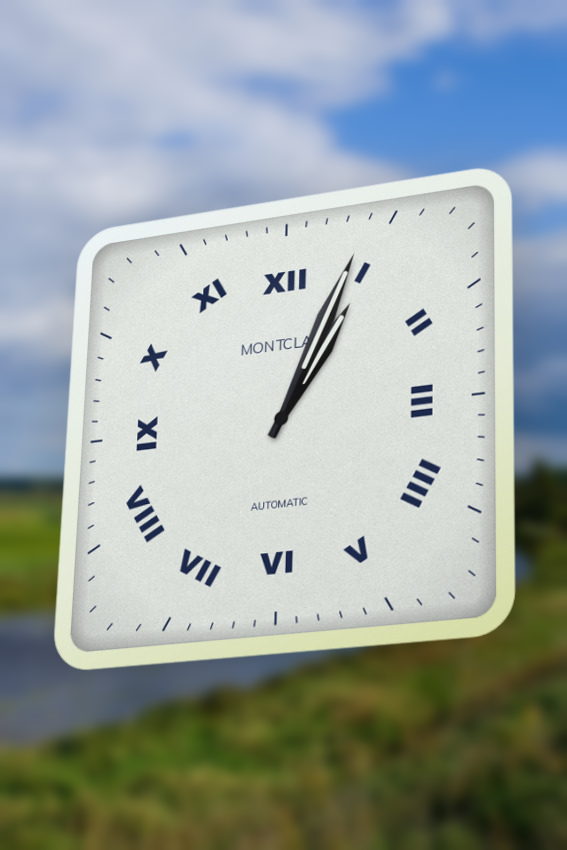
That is 1.04
